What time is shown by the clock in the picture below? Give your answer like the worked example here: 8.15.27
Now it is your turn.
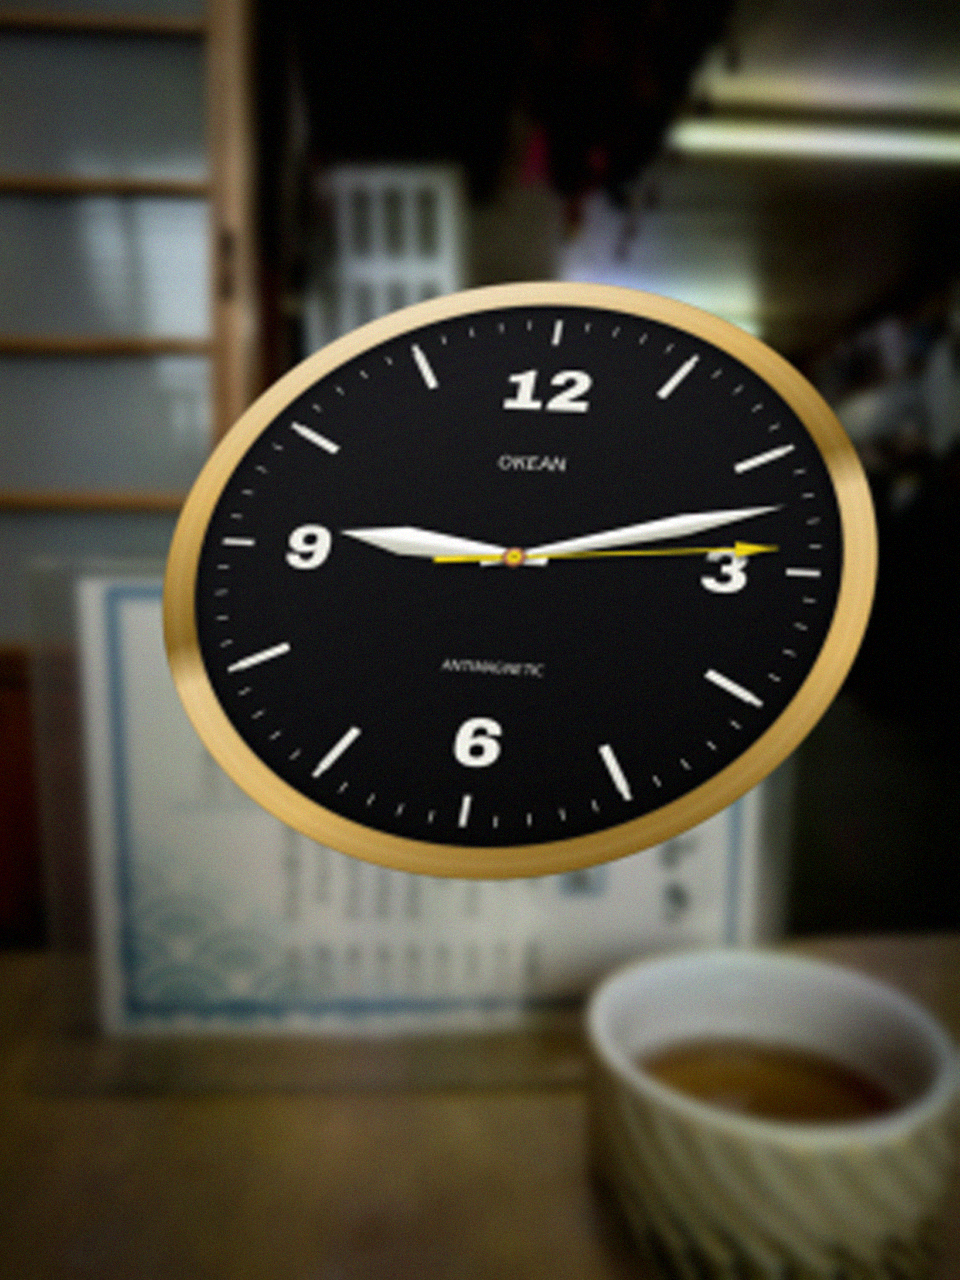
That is 9.12.14
